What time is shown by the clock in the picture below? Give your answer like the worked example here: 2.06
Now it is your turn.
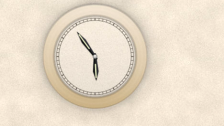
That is 5.54
